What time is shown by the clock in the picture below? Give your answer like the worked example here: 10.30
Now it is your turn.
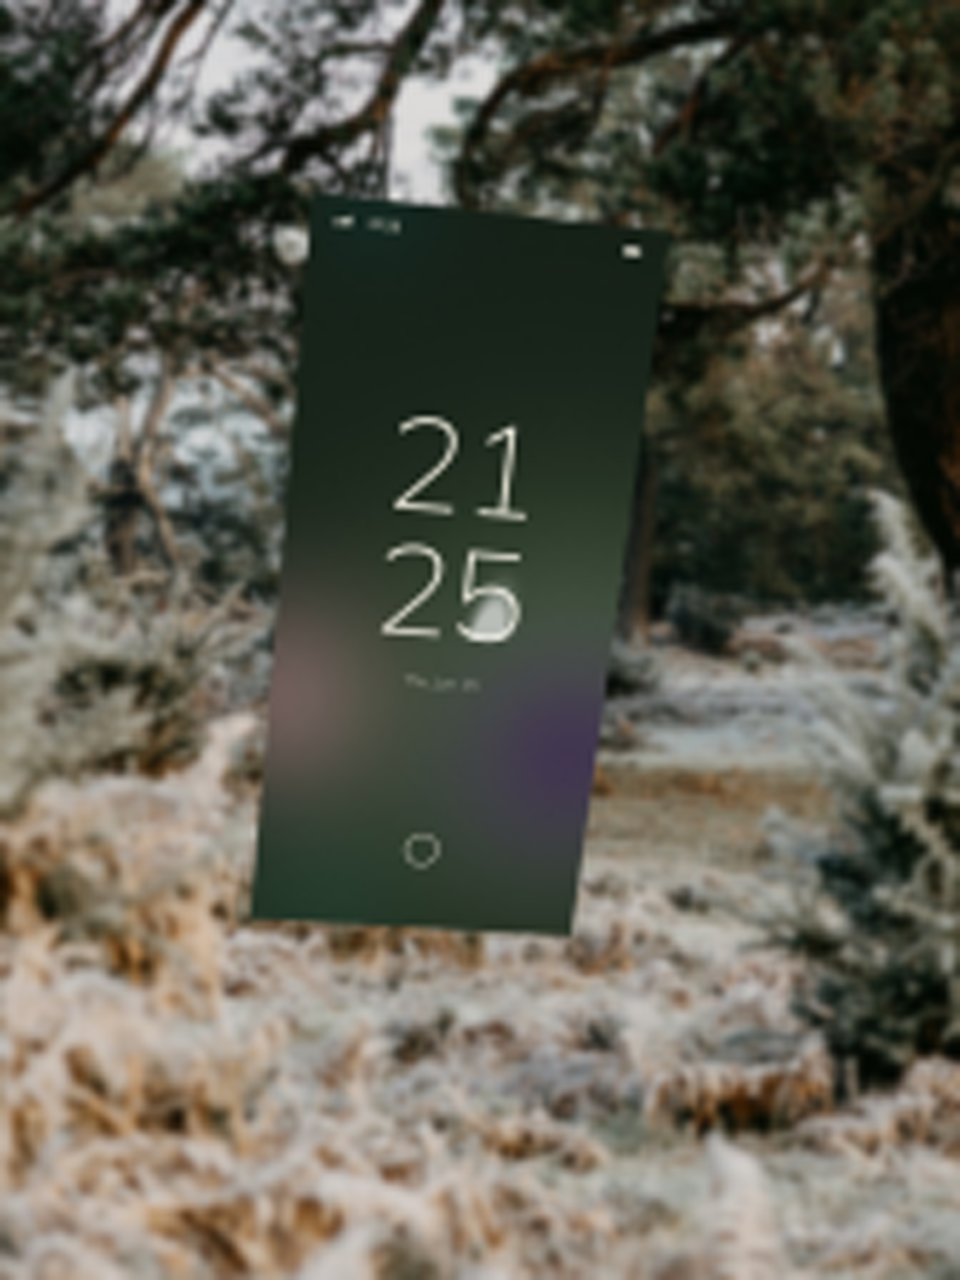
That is 21.25
